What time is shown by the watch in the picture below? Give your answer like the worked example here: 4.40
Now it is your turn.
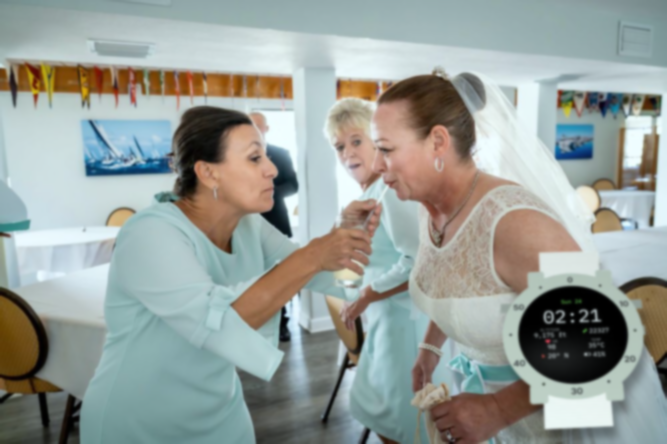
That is 2.21
